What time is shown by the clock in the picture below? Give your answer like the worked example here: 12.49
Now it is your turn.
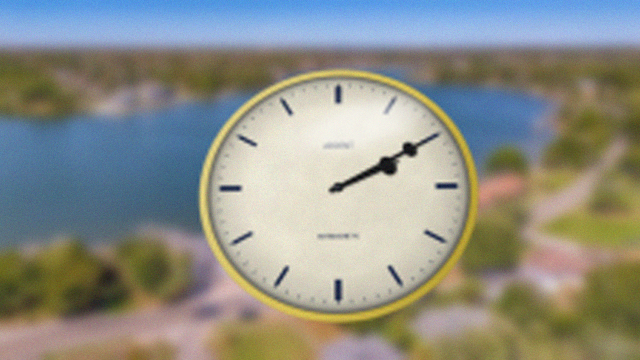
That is 2.10
